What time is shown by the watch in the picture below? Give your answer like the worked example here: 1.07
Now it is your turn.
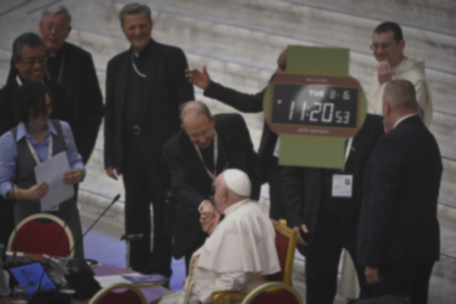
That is 11.20
